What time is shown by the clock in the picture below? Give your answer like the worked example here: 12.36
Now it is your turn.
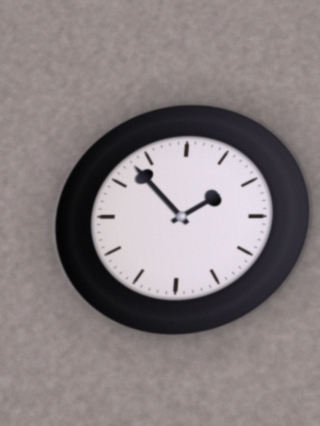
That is 1.53
